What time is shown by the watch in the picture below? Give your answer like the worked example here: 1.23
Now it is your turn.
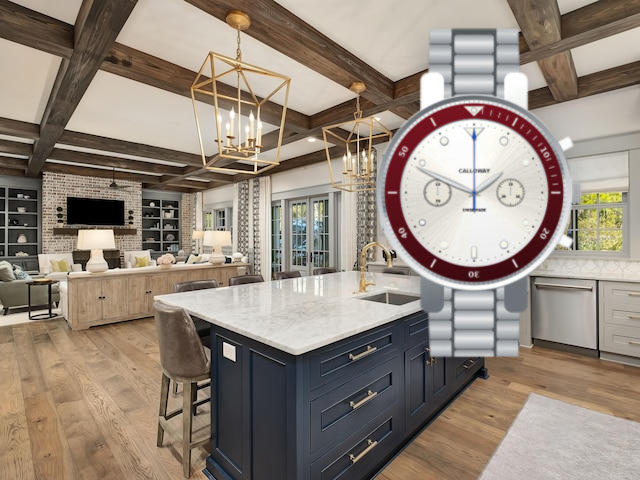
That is 1.49
